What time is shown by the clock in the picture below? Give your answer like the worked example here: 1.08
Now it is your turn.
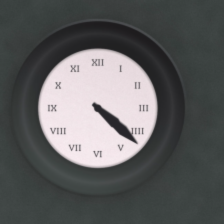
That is 4.22
